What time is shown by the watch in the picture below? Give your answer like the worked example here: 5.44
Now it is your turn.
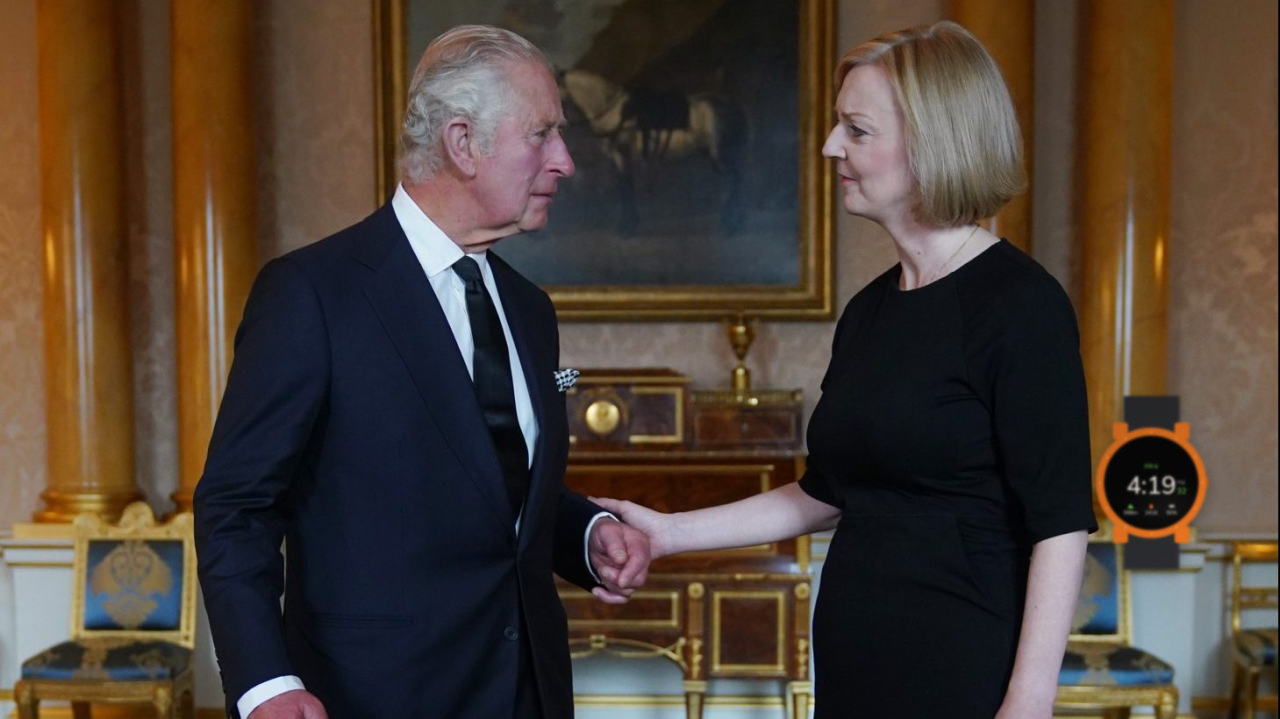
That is 4.19
